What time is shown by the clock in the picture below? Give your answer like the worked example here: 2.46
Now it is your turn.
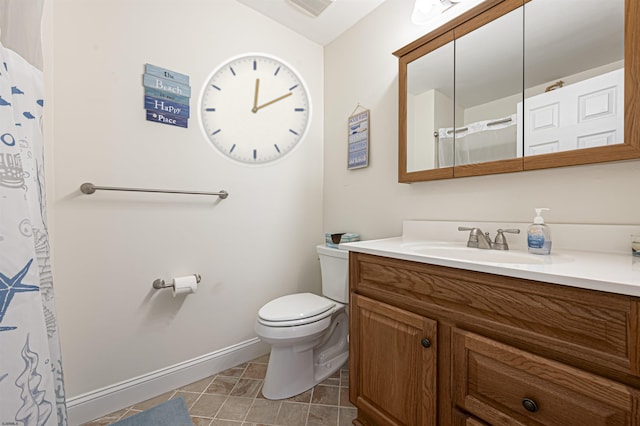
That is 12.11
